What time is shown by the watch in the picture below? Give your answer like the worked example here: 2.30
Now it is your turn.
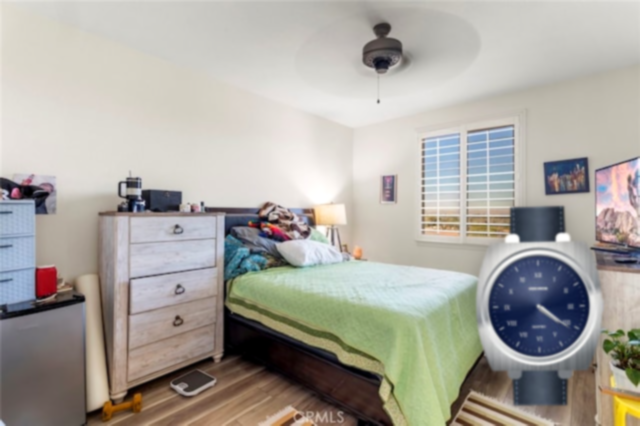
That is 4.21
